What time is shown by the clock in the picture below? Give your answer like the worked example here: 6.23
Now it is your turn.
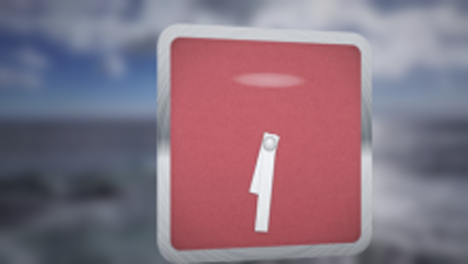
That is 6.31
